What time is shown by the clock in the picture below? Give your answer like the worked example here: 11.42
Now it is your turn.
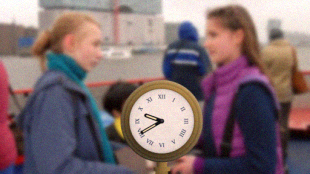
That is 9.40
